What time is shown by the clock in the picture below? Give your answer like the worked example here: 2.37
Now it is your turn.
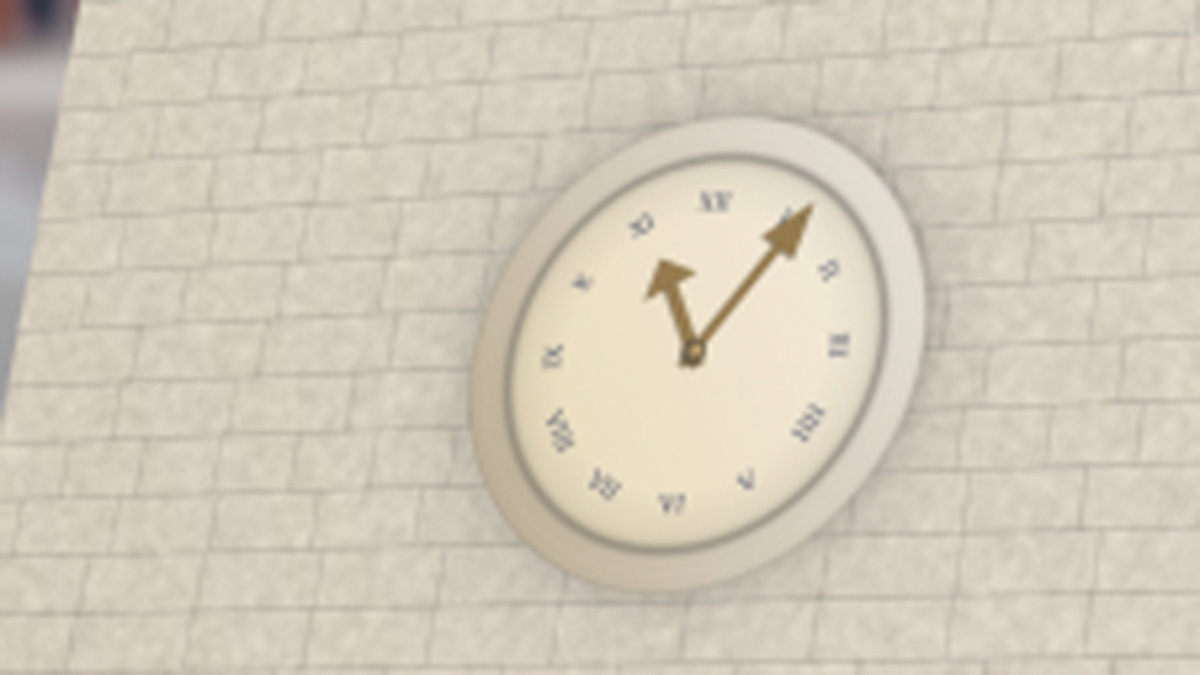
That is 11.06
